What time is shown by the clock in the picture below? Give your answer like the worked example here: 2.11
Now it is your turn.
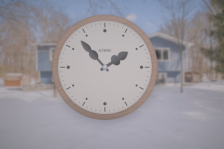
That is 1.53
